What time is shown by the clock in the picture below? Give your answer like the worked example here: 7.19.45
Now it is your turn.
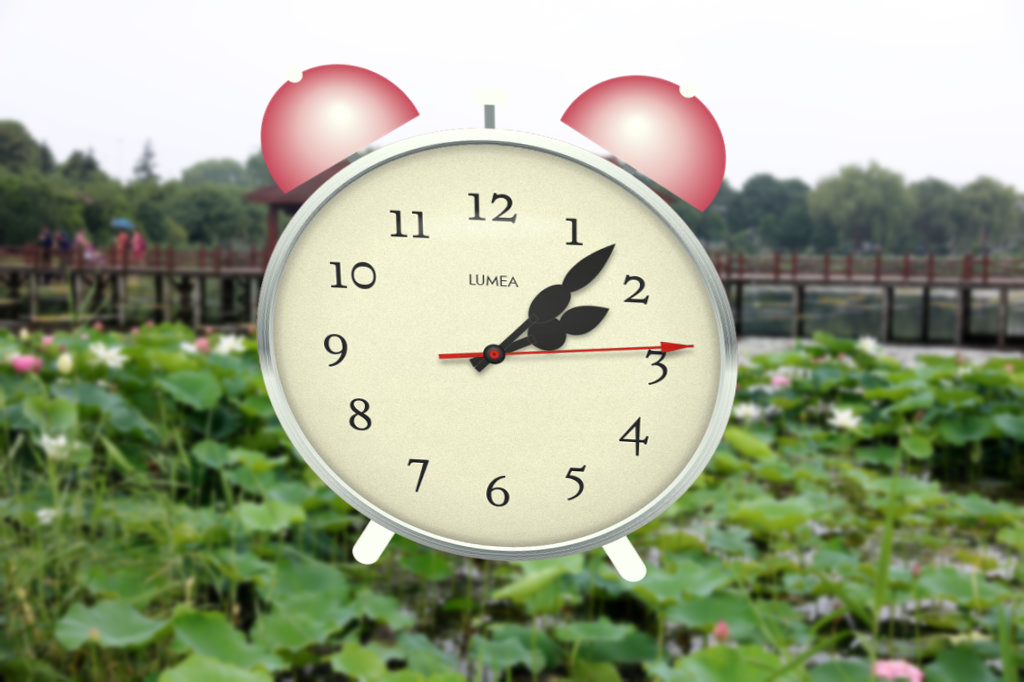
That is 2.07.14
